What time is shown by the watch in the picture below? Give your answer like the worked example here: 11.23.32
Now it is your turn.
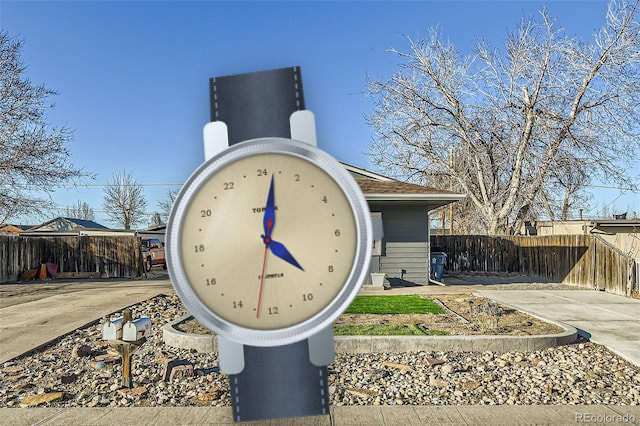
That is 9.01.32
